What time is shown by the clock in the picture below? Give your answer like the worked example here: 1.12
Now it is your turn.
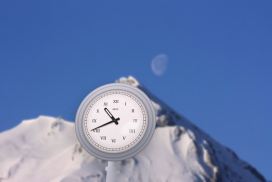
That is 10.41
